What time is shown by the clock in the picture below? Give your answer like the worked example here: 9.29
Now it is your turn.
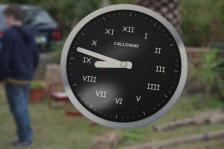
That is 8.47
